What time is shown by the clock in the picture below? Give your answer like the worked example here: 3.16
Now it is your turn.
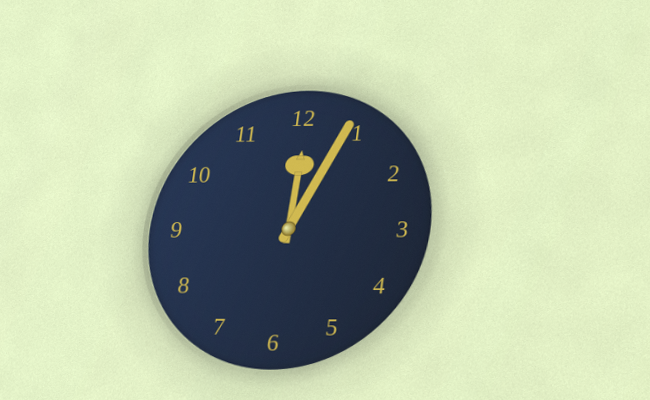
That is 12.04
